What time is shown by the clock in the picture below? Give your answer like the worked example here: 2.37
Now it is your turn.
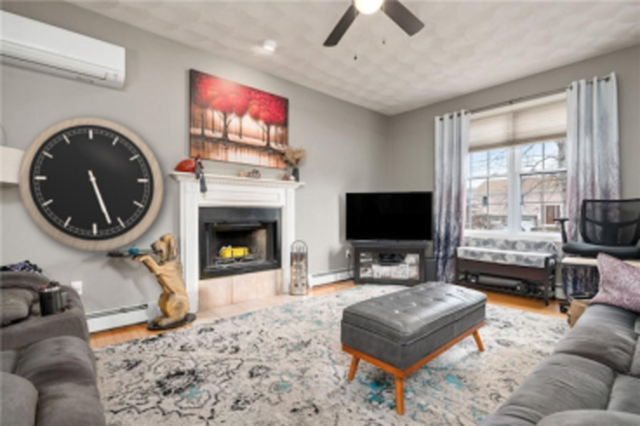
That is 5.27
